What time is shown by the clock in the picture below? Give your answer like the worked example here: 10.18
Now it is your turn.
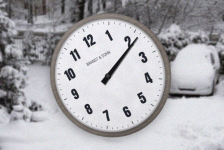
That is 2.11
